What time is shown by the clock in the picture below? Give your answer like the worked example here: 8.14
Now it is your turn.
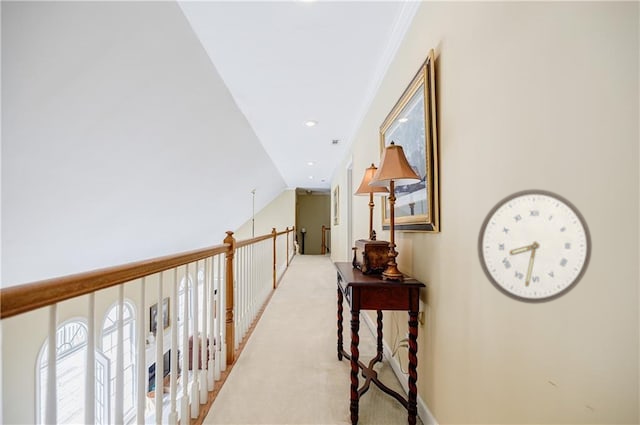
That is 8.32
